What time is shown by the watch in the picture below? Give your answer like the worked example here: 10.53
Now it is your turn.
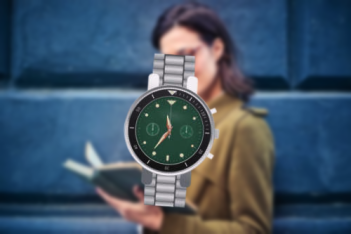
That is 11.36
